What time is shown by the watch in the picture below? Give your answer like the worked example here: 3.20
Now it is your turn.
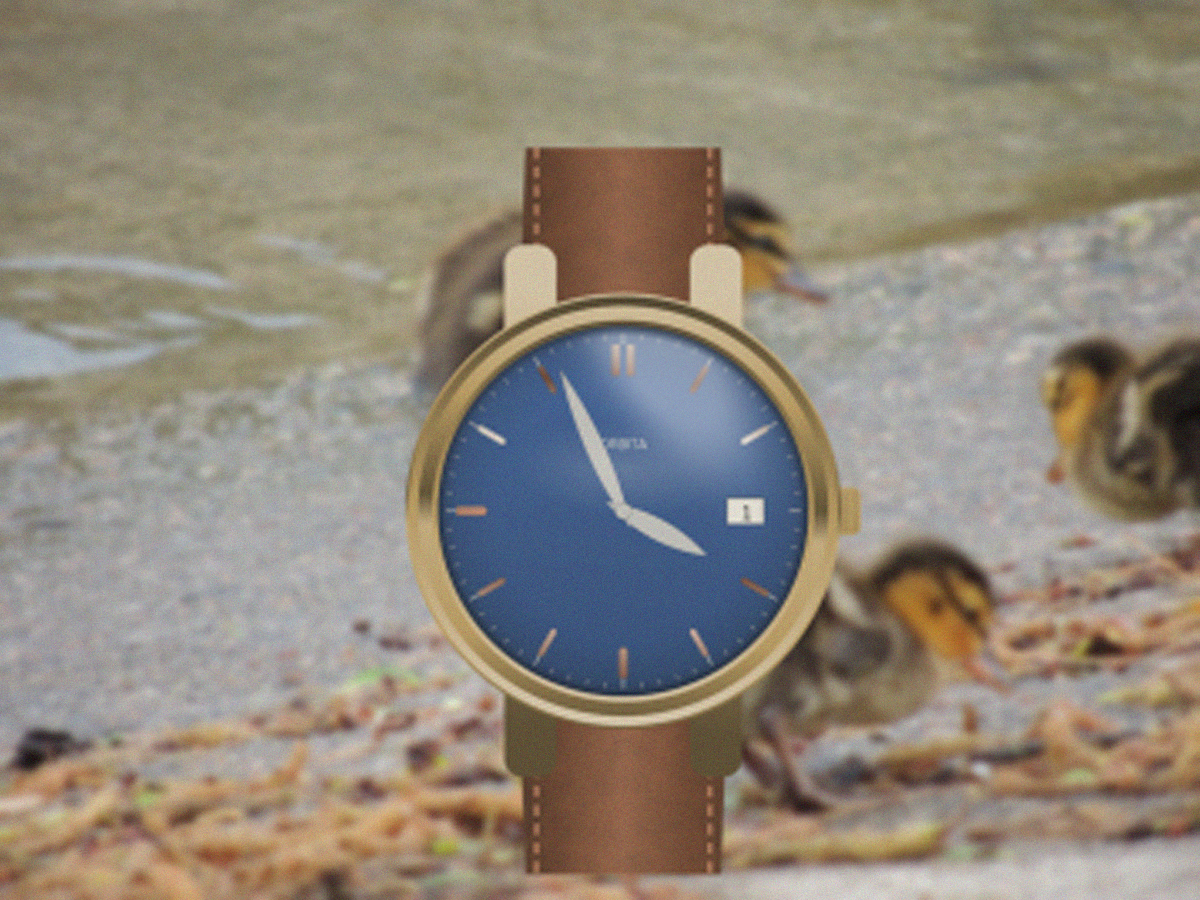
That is 3.56
